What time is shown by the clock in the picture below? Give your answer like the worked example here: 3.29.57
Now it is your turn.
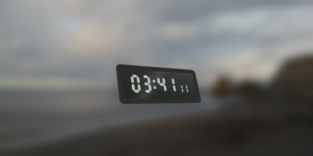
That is 3.41.11
